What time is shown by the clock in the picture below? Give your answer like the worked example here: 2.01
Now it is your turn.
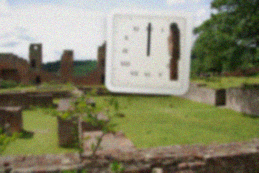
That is 12.00
